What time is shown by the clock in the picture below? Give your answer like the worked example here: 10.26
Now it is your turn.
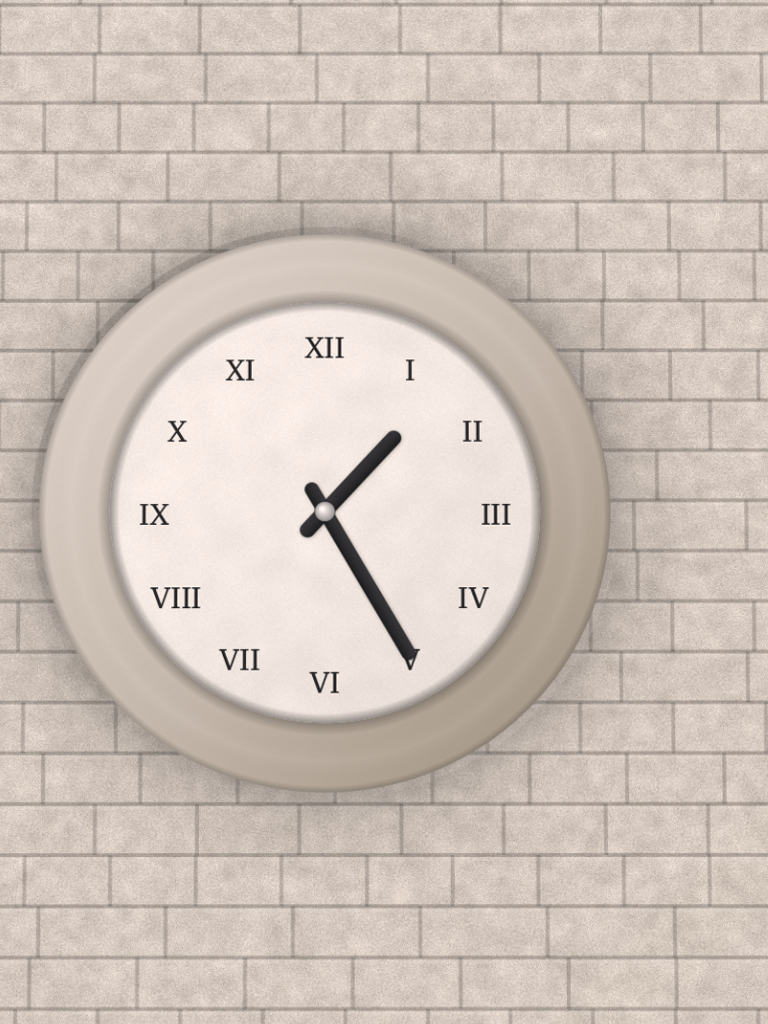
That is 1.25
